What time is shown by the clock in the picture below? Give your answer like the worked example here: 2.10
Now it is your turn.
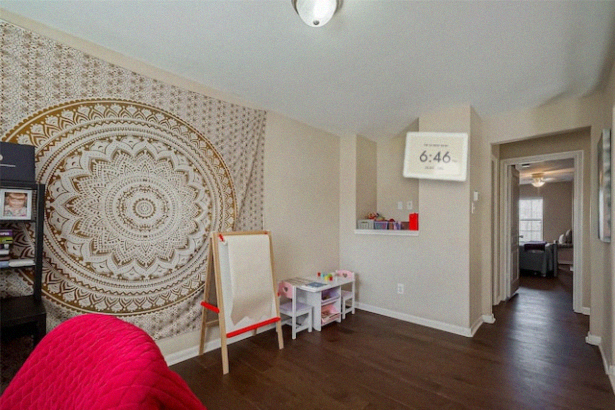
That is 6.46
